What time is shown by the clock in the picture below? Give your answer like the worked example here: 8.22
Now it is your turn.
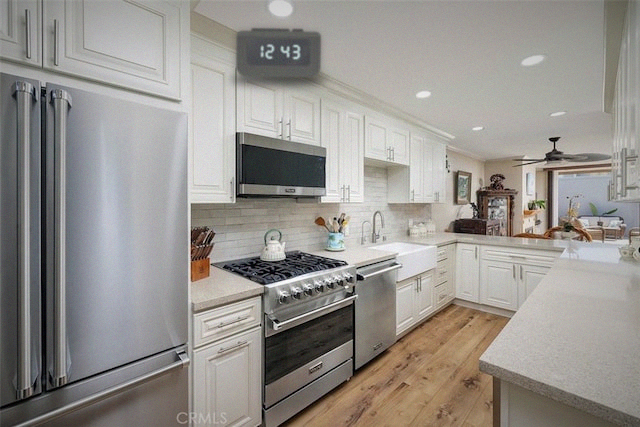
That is 12.43
